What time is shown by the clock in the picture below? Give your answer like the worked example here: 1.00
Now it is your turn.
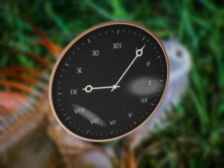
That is 9.06
